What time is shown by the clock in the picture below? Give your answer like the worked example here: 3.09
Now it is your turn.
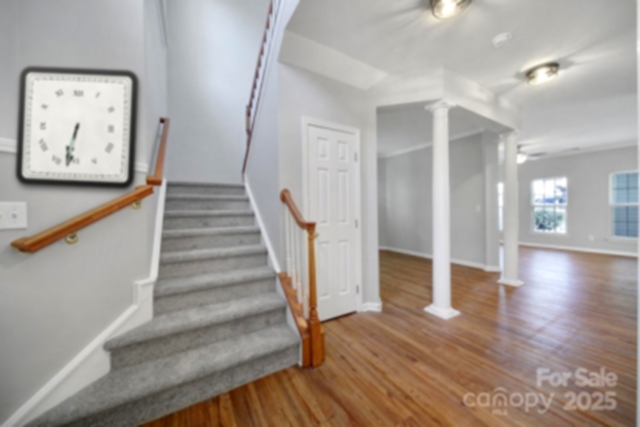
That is 6.32
